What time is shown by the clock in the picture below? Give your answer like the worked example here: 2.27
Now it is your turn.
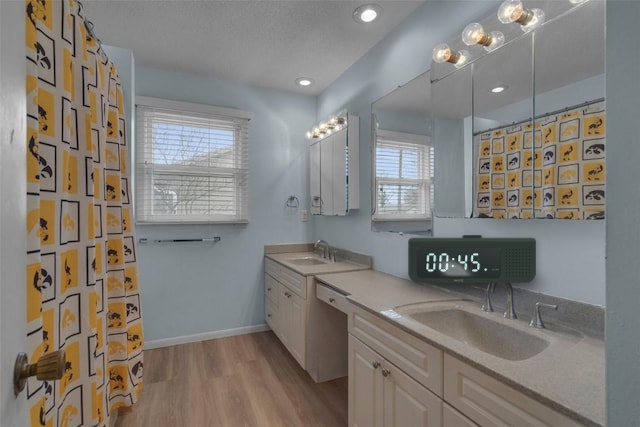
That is 0.45
